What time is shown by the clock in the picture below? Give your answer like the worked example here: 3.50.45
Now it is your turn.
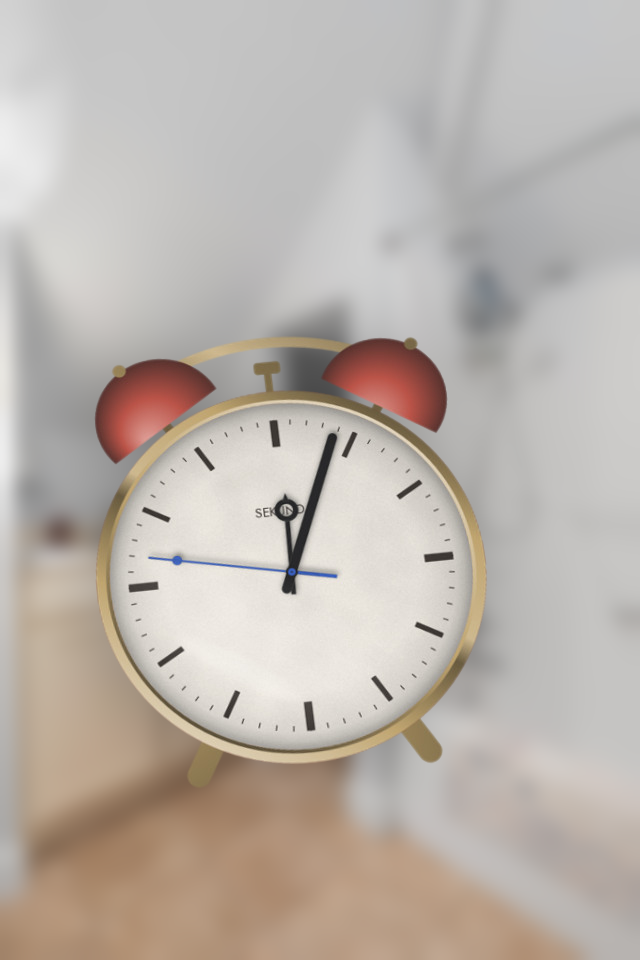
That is 12.03.47
